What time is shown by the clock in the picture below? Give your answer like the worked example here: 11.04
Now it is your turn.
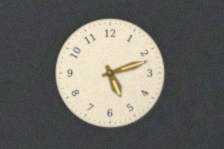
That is 5.12
